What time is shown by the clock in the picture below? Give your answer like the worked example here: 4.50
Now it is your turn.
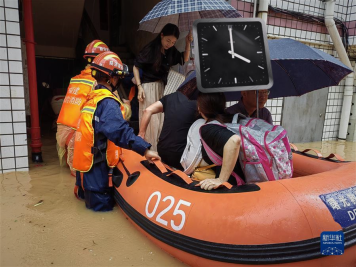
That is 4.00
